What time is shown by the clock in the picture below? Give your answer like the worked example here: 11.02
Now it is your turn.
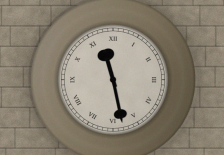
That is 11.28
